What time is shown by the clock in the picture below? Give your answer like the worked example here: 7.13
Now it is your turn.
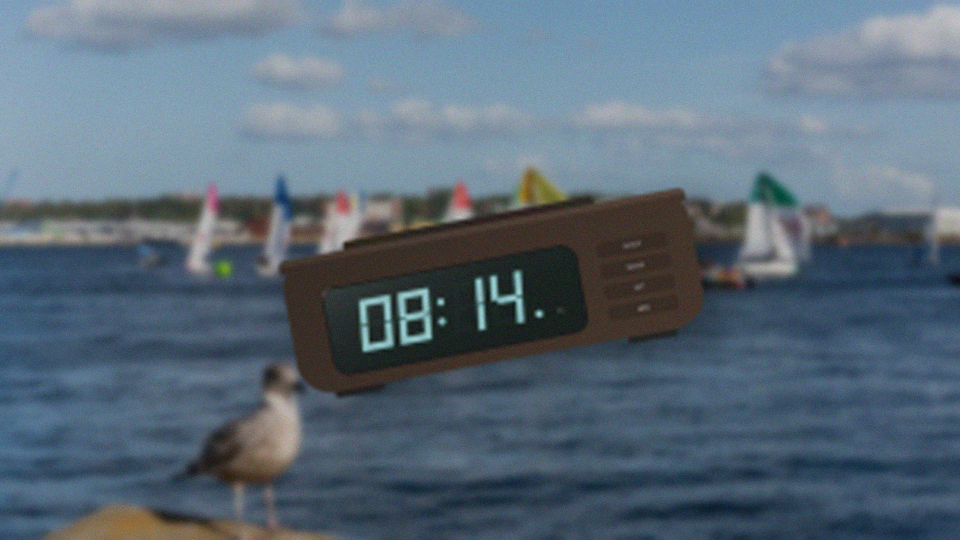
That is 8.14
